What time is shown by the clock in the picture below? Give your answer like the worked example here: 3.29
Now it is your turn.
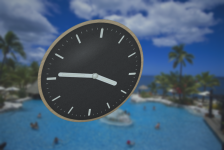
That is 3.46
